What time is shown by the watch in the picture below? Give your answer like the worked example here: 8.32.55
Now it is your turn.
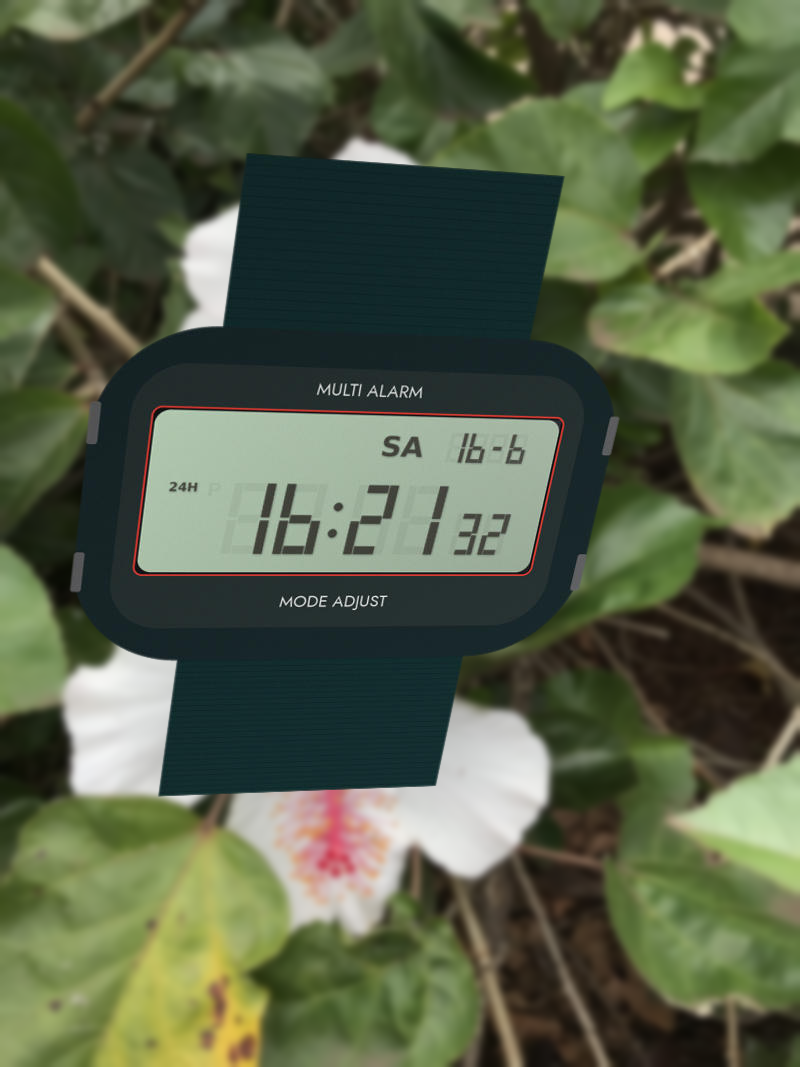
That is 16.21.32
